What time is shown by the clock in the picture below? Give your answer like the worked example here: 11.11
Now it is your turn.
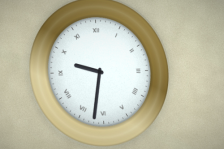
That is 9.32
